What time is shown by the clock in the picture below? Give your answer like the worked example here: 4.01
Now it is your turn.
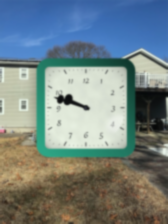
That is 9.48
